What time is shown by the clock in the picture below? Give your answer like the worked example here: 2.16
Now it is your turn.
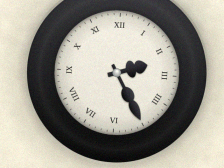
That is 2.25
